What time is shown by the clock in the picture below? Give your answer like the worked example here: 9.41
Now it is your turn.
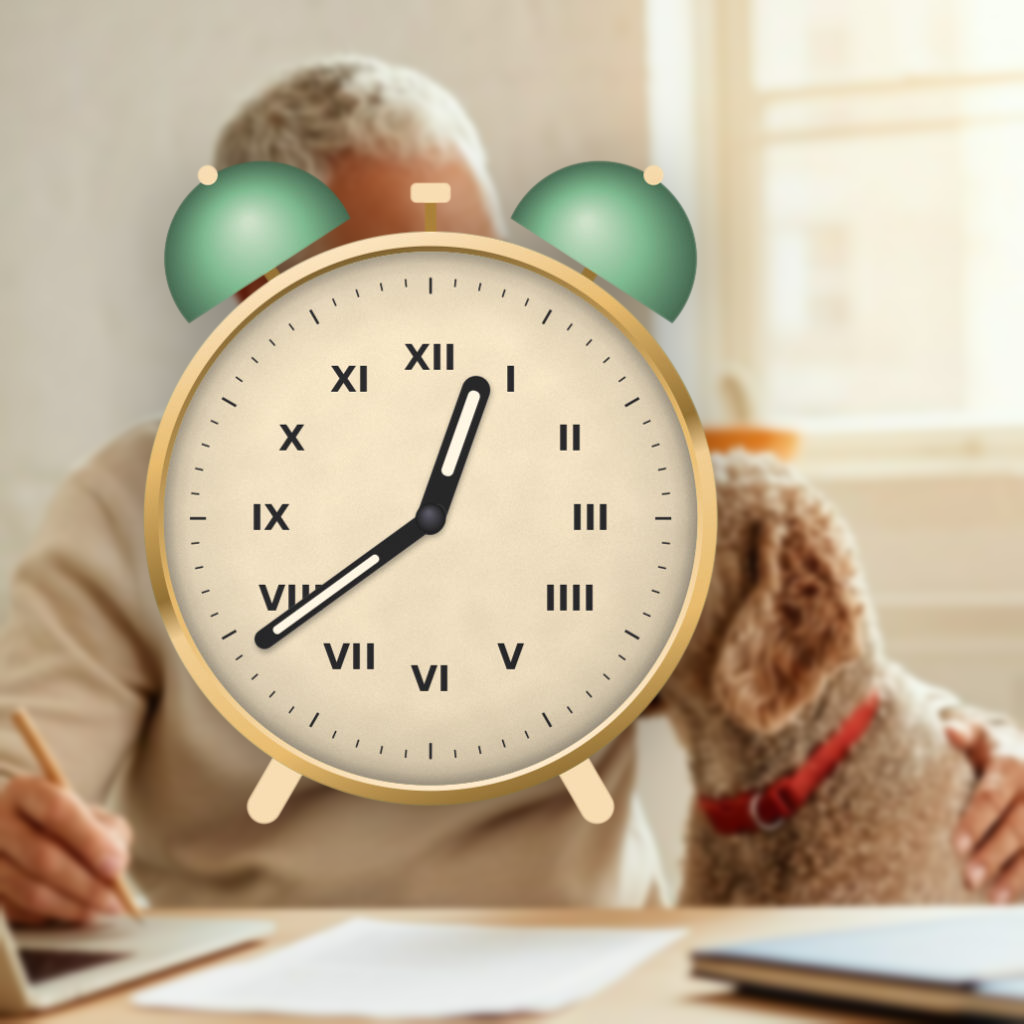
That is 12.39
